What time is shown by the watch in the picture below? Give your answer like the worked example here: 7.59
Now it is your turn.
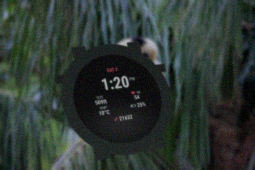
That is 1.20
